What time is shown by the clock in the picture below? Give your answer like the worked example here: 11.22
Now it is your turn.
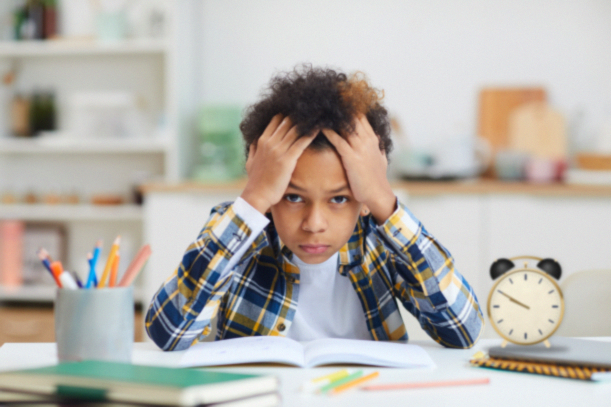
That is 9.50
